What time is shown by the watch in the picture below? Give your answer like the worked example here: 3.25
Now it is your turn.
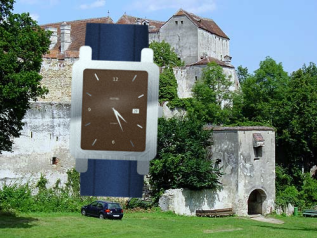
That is 4.26
